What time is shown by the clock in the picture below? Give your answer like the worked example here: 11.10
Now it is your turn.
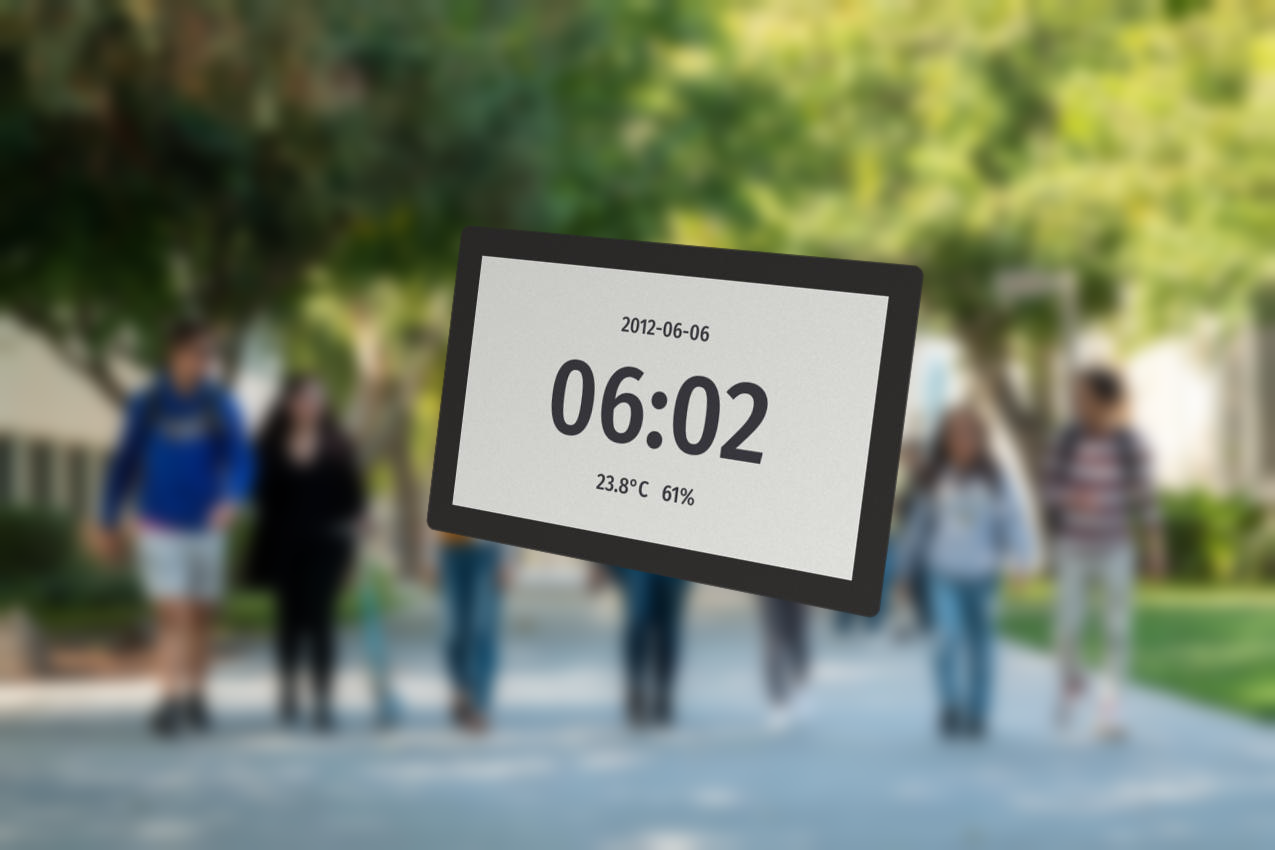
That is 6.02
